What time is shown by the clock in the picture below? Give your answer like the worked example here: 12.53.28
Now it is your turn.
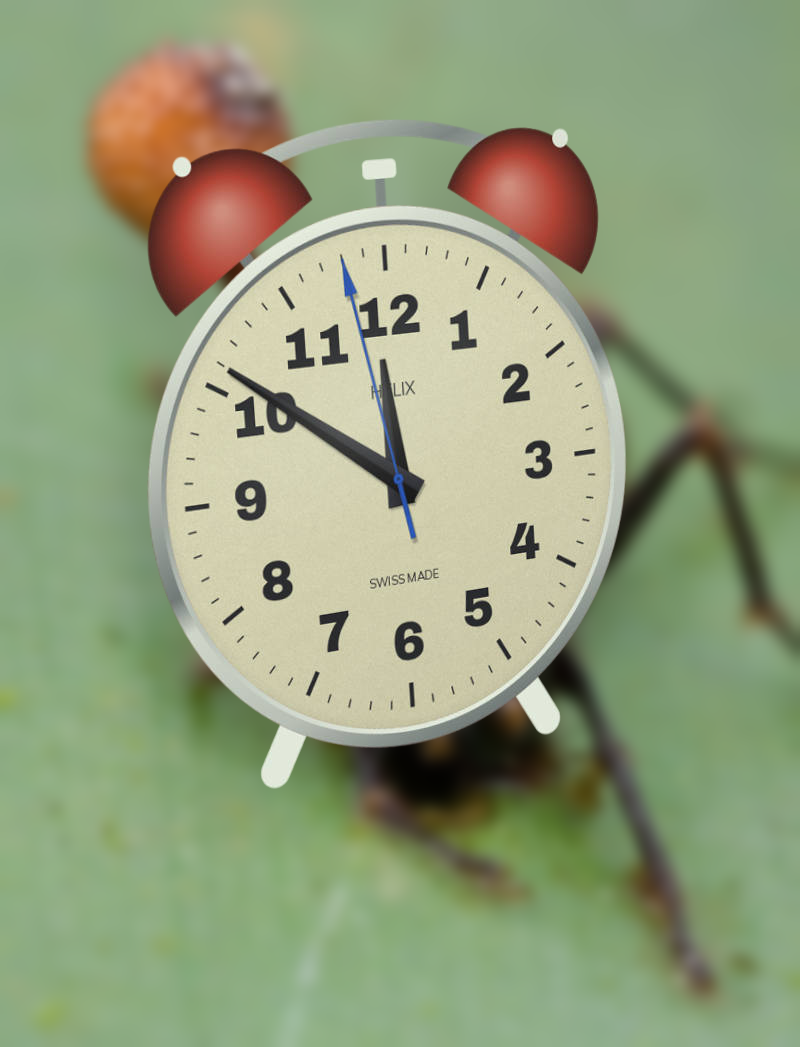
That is 11.50.58
